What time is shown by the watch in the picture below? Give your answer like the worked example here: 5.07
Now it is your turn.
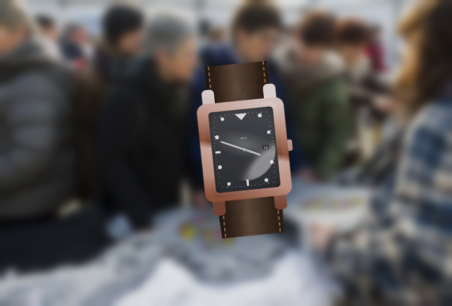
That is 3.49
